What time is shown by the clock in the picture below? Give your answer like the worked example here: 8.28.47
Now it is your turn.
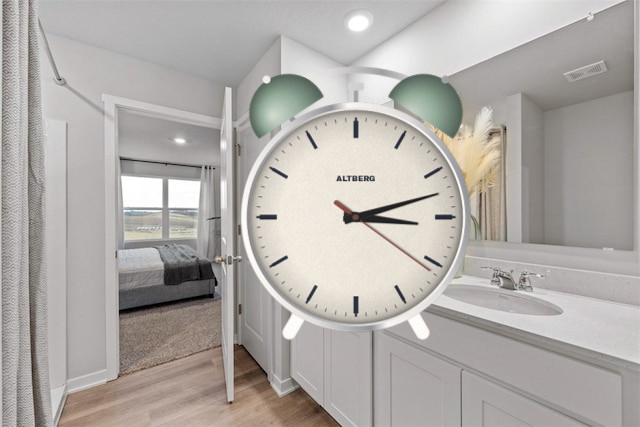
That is 3.12.21
